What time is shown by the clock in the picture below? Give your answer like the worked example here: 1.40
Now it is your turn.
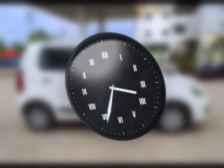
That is 3.34
